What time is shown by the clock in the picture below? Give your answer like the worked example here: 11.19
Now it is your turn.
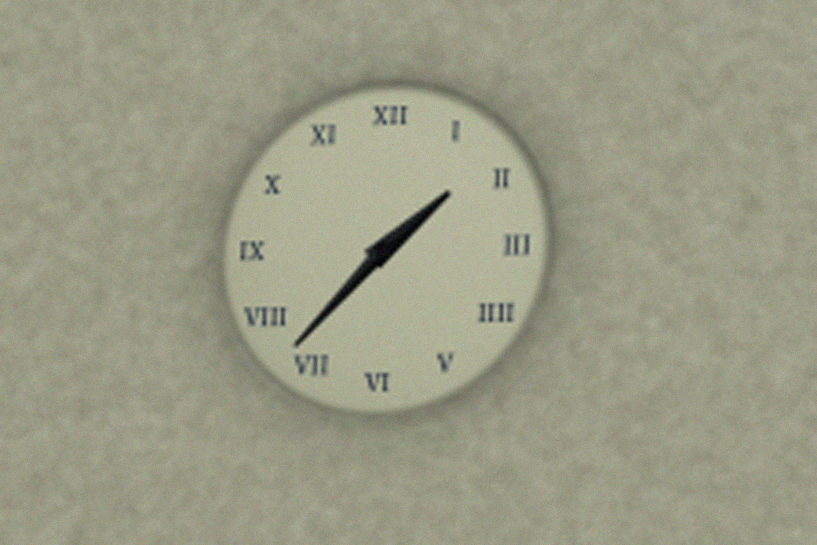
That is 1.37
